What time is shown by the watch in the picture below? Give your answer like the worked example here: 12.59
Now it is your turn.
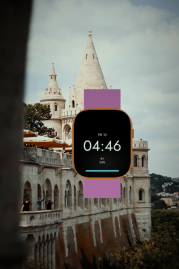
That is 4.46
